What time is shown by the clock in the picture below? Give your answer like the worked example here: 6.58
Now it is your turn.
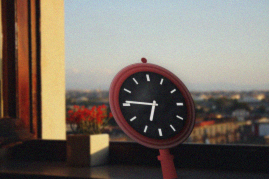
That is 6.46
